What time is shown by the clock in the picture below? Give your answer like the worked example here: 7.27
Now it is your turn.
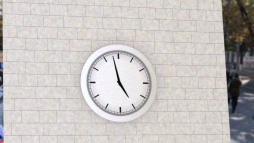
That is 4.58
